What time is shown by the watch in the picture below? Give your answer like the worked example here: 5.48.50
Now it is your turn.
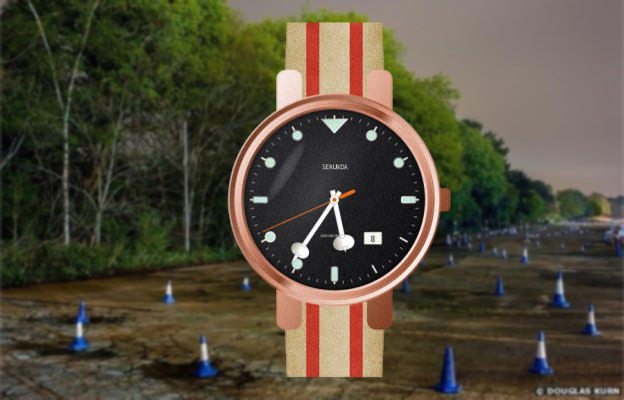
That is 5.35.41
